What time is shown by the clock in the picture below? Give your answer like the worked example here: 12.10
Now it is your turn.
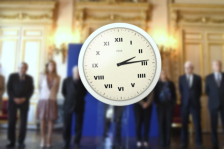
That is 2.14
